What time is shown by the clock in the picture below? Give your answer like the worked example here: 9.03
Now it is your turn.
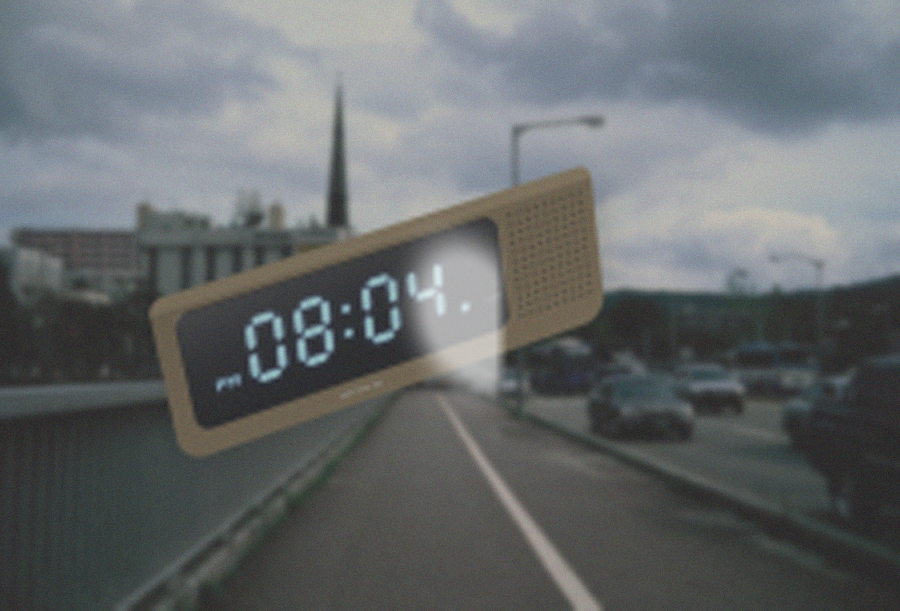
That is 8.04
